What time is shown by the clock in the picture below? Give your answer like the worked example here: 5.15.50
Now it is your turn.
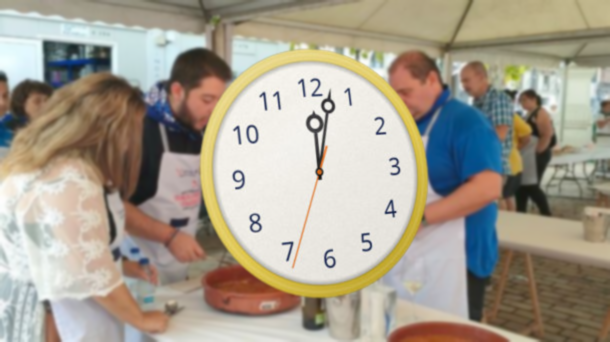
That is 12.02.34
